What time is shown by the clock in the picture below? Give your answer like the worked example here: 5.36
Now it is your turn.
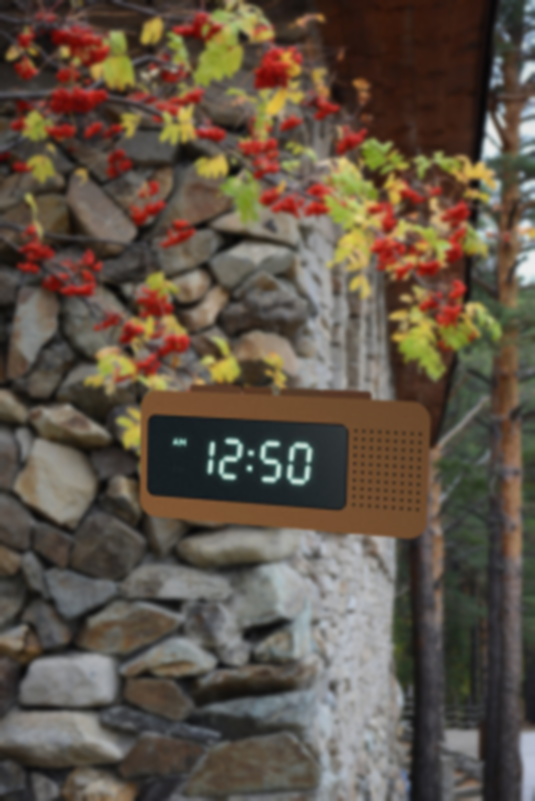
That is 12.50
